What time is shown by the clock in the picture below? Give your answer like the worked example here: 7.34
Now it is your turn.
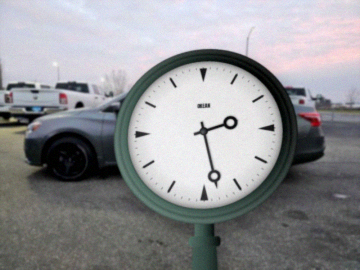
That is 2.28
